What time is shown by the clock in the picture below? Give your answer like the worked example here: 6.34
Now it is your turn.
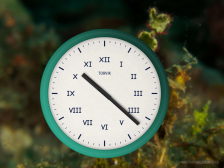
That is 10.22
